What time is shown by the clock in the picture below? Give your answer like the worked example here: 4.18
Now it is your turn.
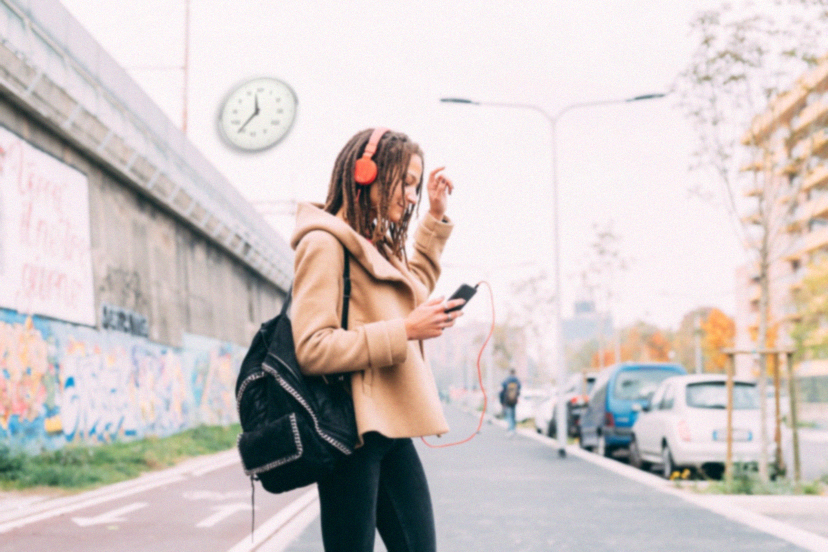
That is 11.36
